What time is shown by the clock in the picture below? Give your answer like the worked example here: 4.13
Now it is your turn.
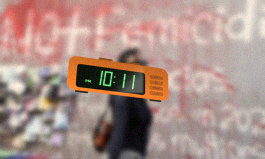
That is 10.11
